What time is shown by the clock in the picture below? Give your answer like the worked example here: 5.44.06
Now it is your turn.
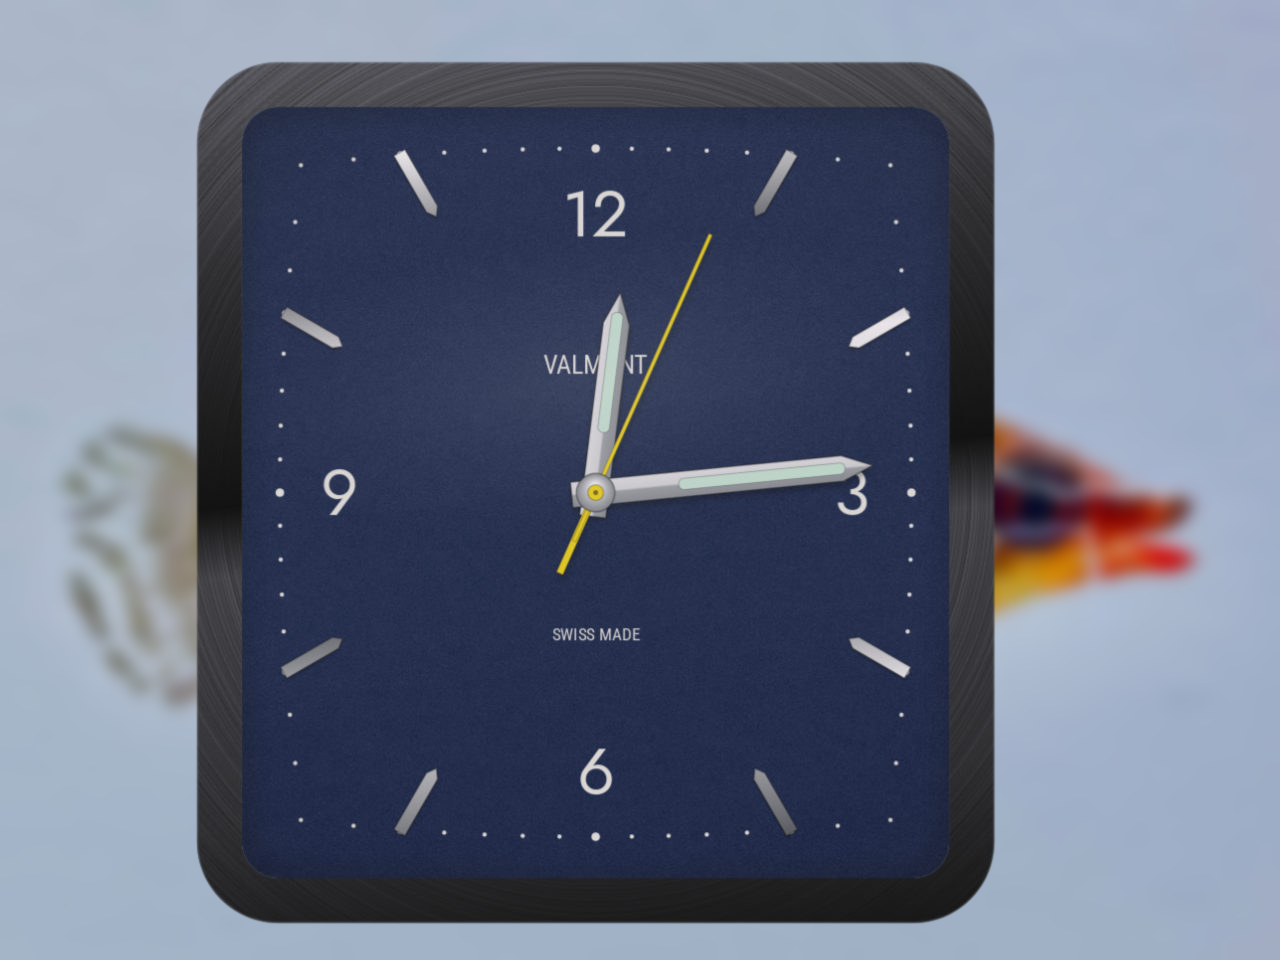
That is 12.14.04
